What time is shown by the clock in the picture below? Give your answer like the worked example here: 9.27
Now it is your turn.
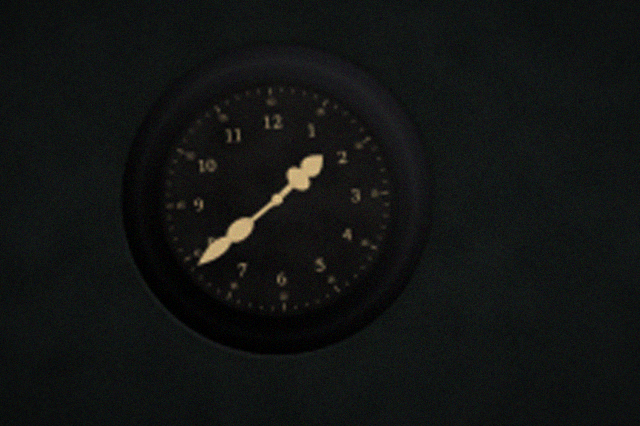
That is 1.39
